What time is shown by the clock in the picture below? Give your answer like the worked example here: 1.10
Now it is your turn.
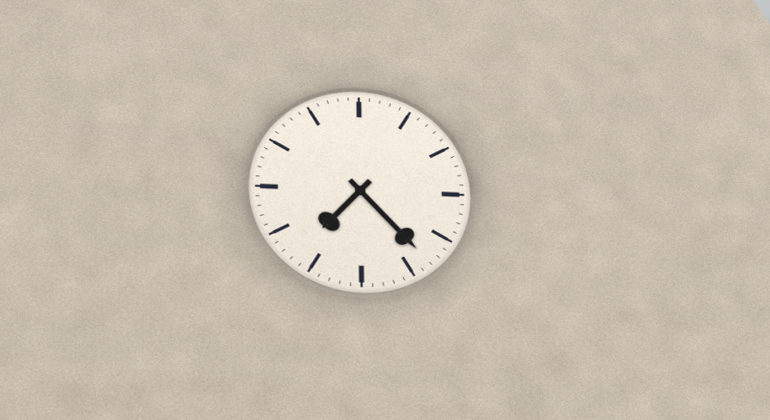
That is 7.23
